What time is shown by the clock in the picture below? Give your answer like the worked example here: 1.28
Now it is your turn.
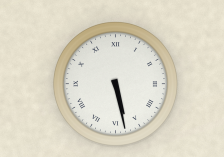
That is 5.28
